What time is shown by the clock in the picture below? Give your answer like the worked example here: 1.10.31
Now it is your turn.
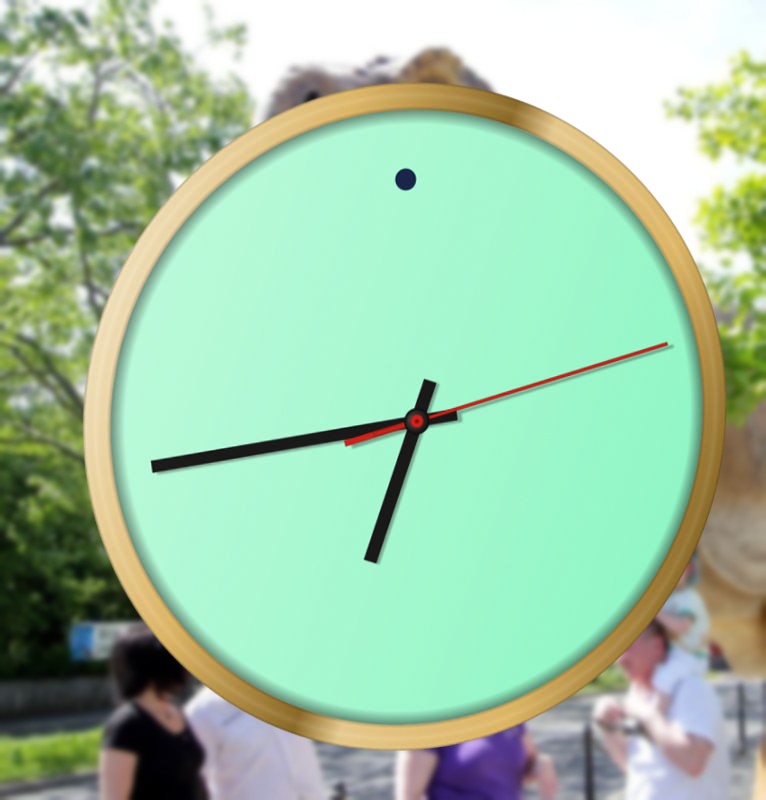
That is 6.44.13
